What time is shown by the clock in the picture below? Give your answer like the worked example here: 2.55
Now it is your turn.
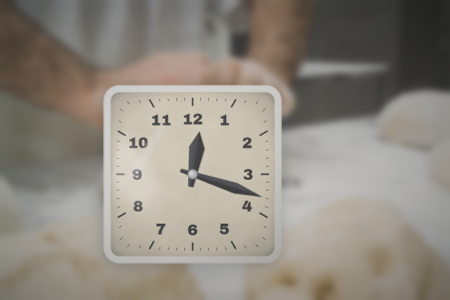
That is 12.18
